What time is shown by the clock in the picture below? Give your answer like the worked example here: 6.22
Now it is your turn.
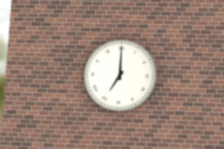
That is 7.00
